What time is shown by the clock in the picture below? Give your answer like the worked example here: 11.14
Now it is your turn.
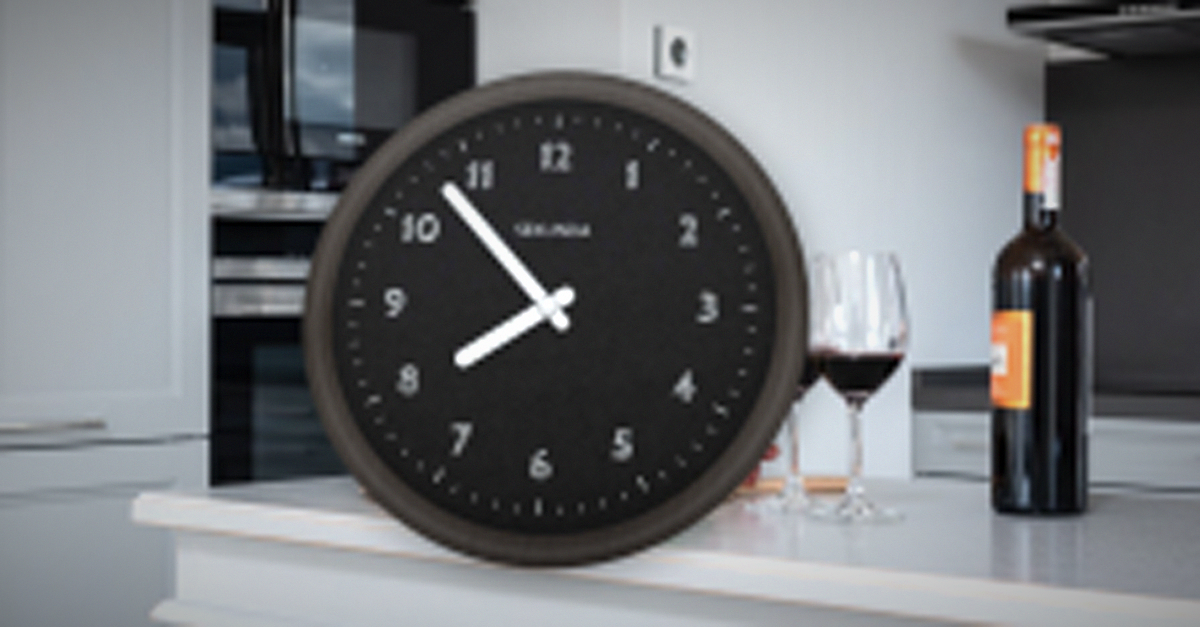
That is 7.53
